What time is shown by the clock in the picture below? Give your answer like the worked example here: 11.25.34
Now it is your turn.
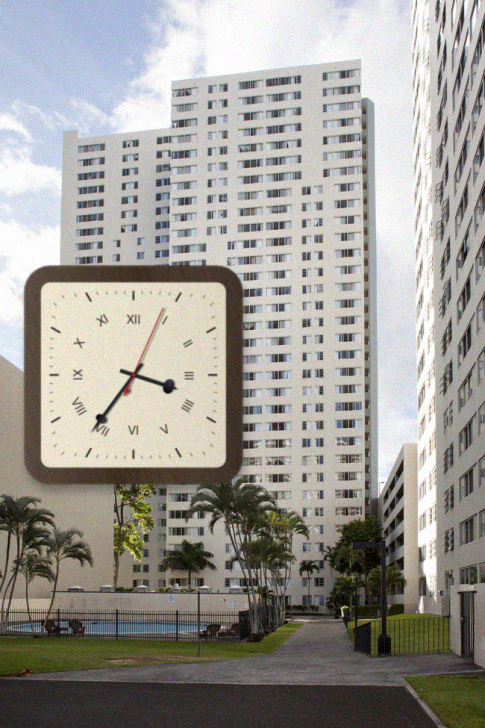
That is 3.36.04
